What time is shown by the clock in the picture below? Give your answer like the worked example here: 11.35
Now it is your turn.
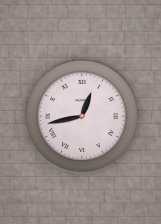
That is 12.43
